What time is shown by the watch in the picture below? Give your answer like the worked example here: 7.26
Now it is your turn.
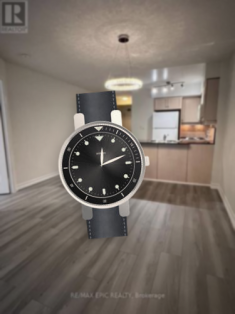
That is 12.12
